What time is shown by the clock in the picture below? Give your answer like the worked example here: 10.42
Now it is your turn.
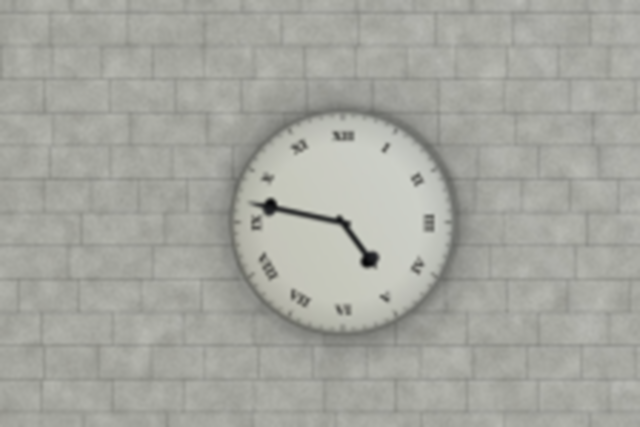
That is 4.47
